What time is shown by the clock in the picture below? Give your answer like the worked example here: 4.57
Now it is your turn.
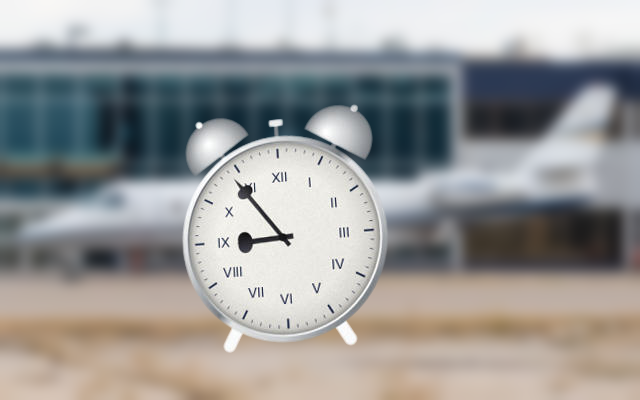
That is 8.54
